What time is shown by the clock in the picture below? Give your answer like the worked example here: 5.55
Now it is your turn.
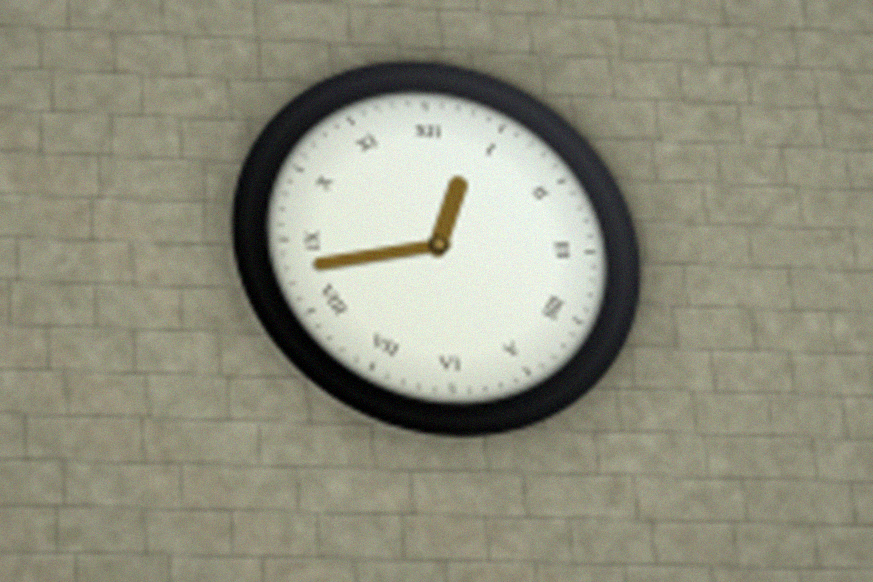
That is 12.43
